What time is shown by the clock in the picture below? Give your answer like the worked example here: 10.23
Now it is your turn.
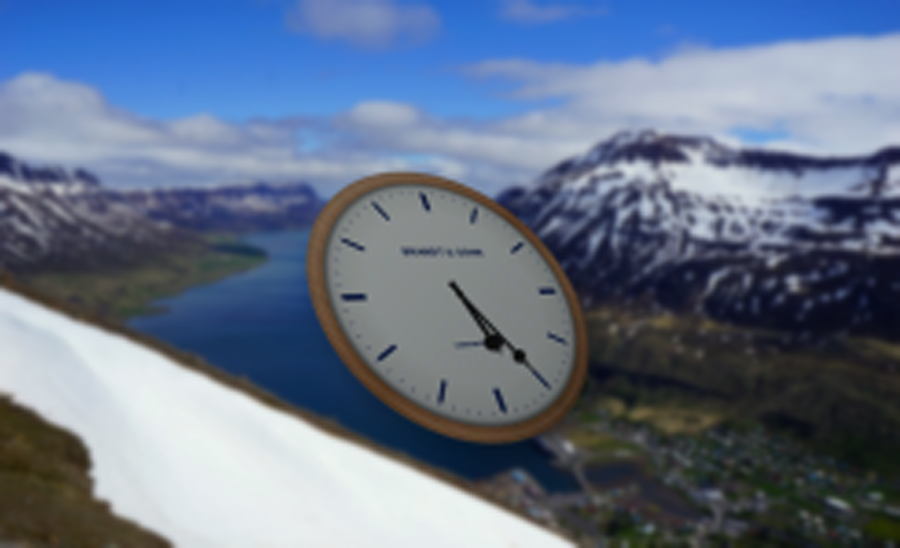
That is 5.25
